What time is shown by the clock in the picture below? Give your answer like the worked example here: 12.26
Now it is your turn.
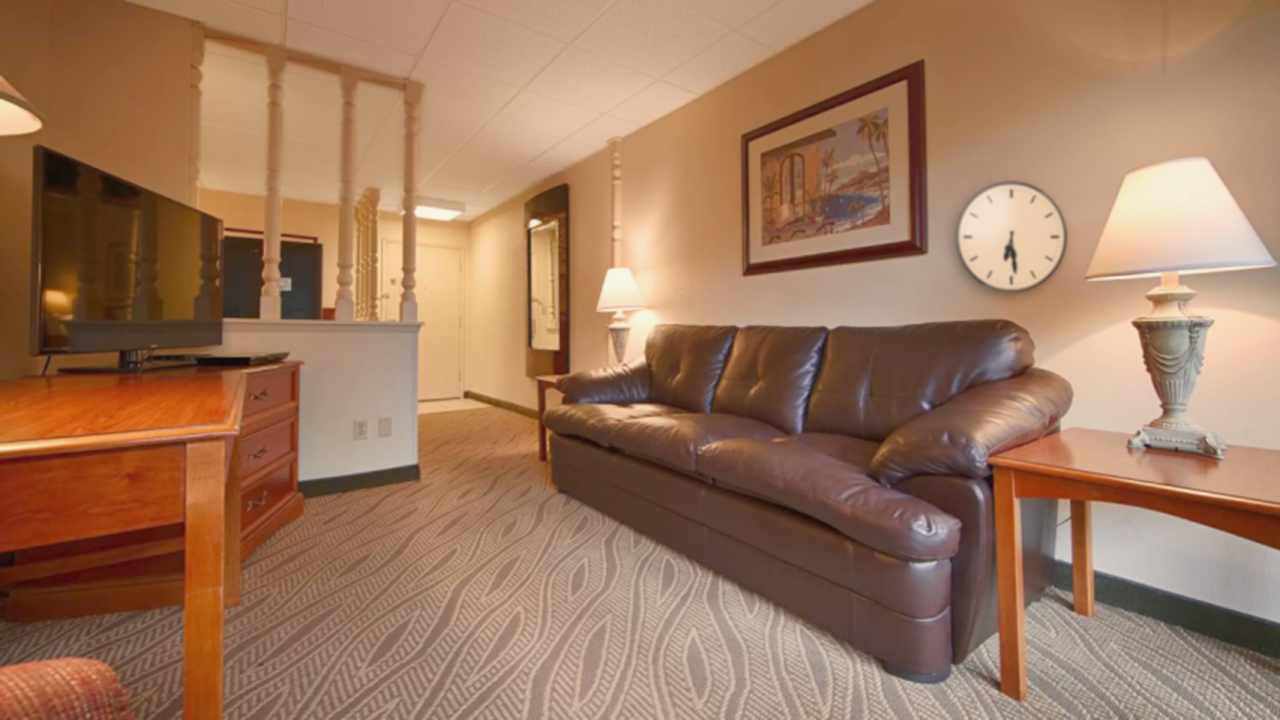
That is 6.29
